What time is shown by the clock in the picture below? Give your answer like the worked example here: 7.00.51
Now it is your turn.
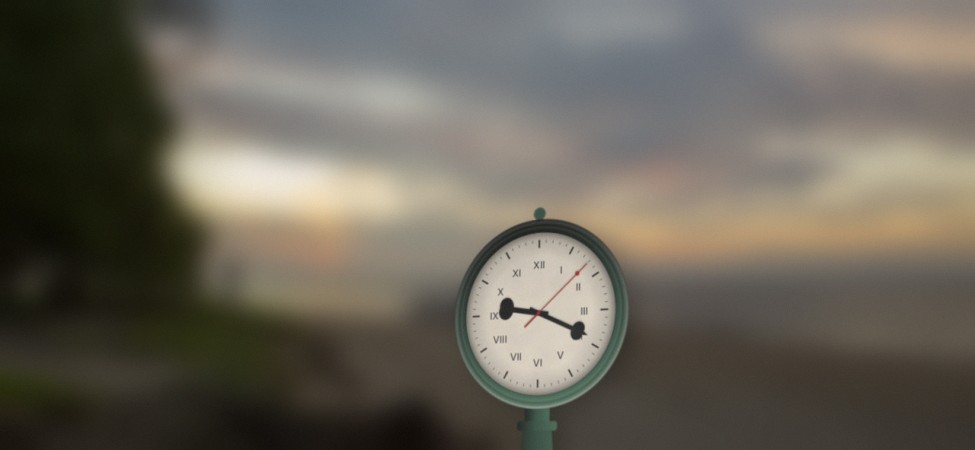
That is 9.19.08
